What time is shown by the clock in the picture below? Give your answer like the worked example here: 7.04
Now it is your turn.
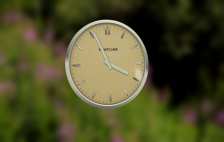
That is 3.56
